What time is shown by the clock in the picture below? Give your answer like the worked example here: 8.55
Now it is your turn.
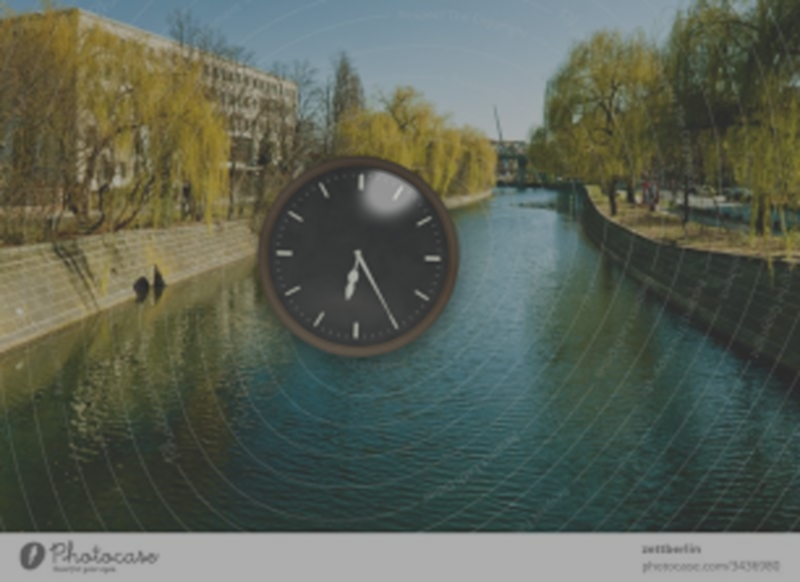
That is 6.25
